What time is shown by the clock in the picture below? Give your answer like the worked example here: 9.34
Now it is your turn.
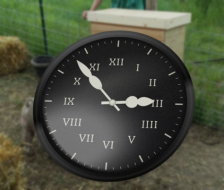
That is 2.53
